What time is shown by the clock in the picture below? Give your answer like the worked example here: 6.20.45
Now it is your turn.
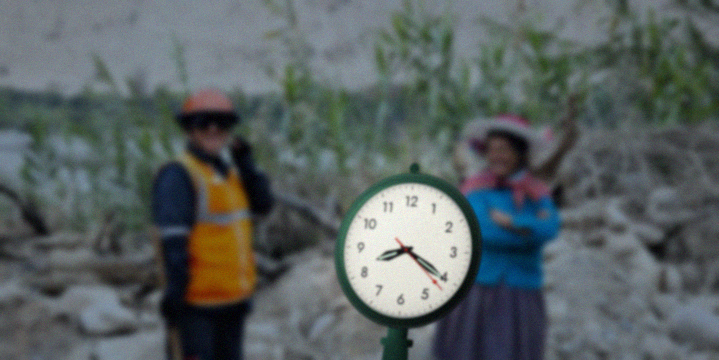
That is 8.20.22
